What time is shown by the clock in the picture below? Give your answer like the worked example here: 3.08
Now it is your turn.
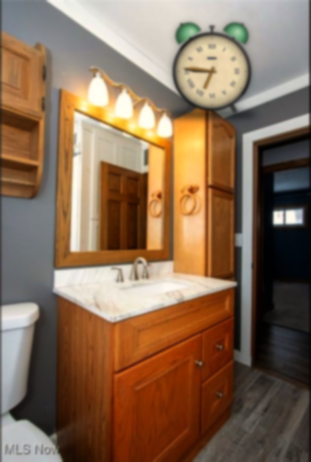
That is 6.46
